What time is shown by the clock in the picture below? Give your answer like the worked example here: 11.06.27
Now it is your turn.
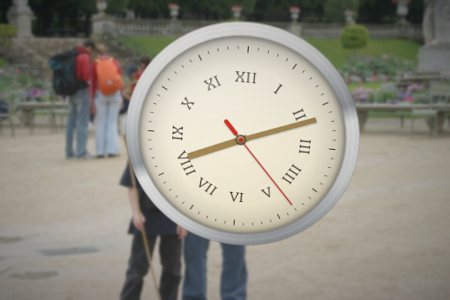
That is 8.11.23
